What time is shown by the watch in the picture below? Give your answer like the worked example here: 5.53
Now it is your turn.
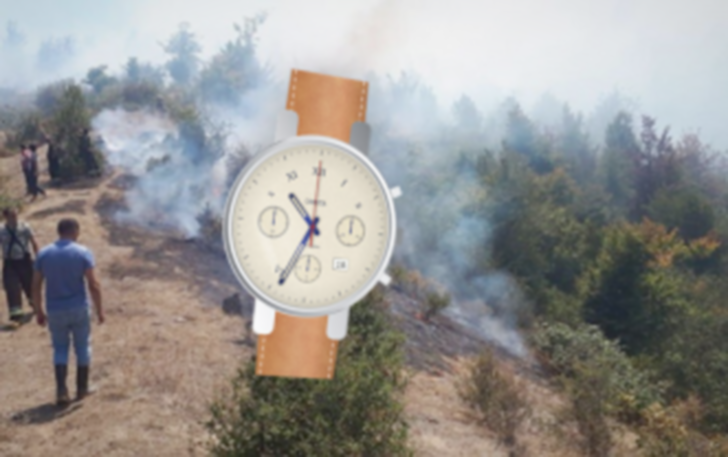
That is 10.34
